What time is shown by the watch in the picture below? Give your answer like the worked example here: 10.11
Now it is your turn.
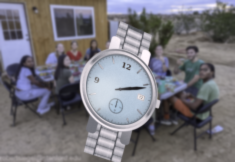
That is 2.11
